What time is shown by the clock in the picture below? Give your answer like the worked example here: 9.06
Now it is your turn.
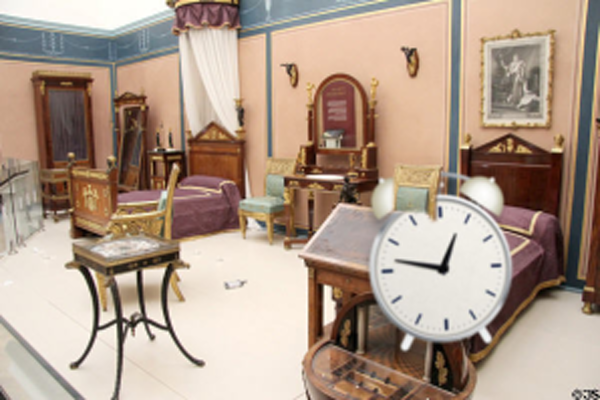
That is 12.47
